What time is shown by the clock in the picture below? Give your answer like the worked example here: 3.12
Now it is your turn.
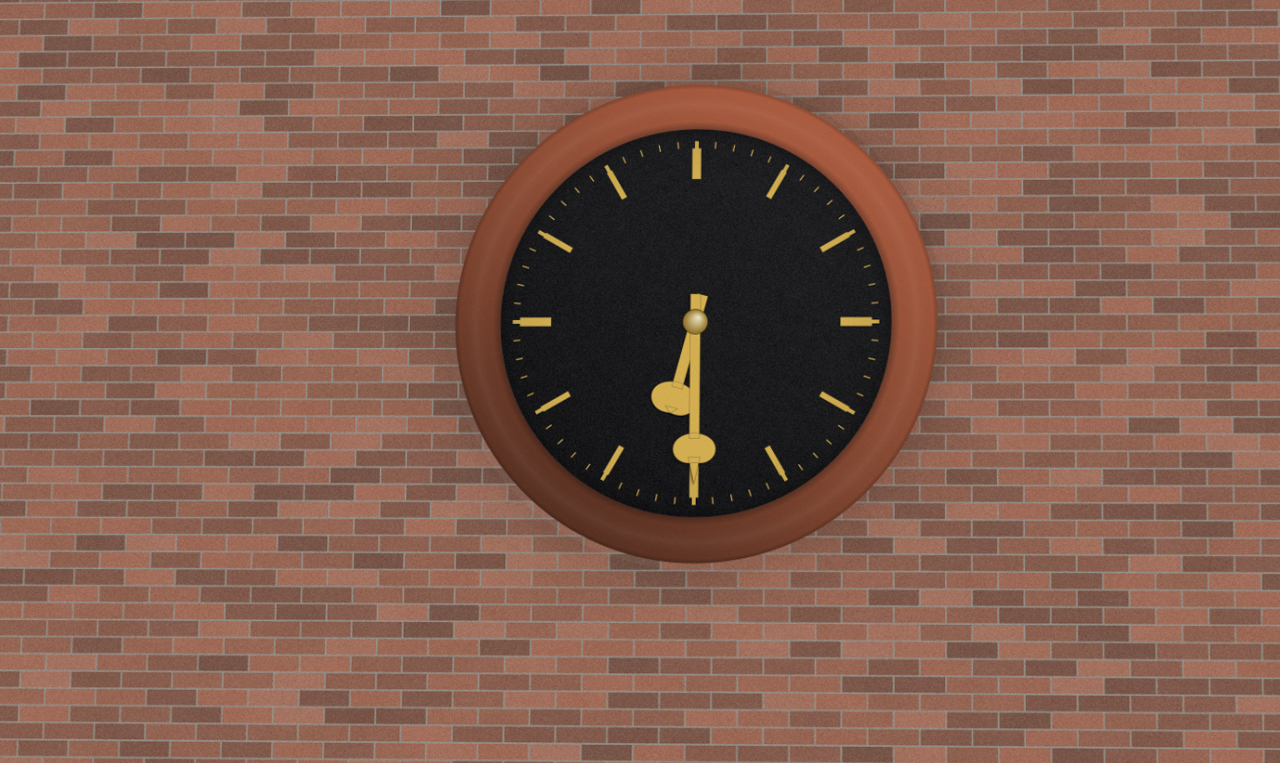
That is 6.30
